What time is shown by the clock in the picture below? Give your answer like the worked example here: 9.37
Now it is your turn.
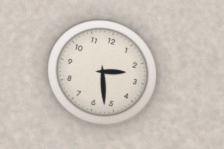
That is 2.27
